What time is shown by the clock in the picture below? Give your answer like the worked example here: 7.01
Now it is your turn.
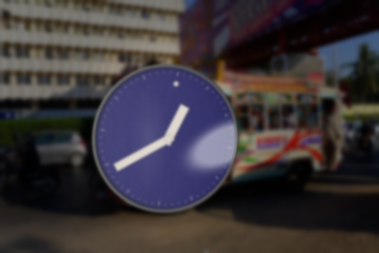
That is 12.39
